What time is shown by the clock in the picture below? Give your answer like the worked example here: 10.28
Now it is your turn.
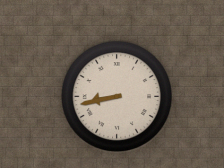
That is 8.43
